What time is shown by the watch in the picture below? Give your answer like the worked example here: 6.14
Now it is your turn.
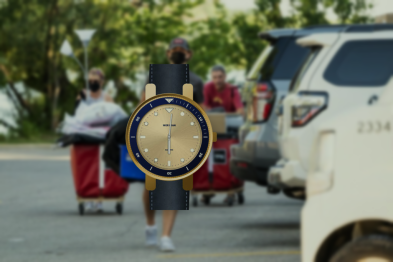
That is 6.01
